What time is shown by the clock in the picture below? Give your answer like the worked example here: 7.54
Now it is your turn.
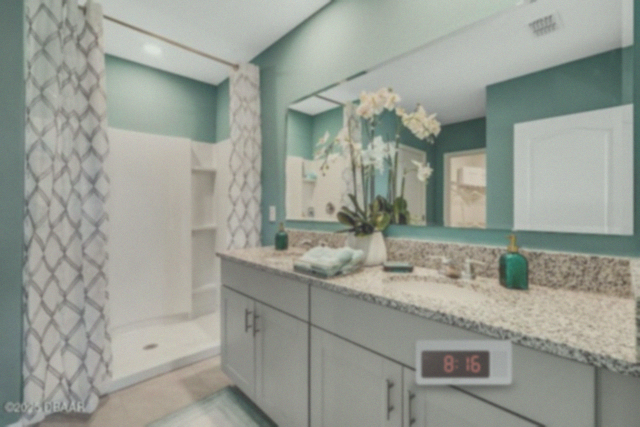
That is 8.16
